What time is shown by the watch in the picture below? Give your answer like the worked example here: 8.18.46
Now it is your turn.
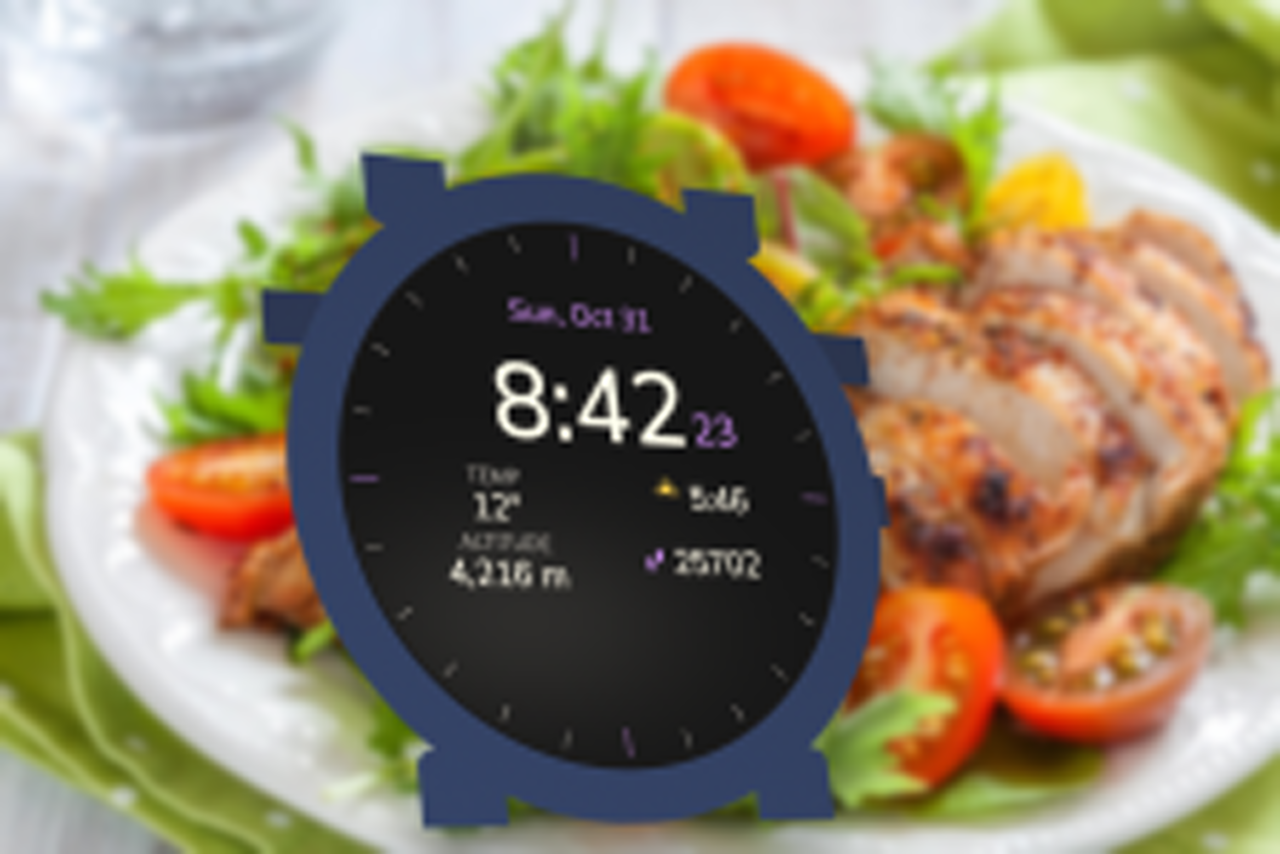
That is 8.42.23
